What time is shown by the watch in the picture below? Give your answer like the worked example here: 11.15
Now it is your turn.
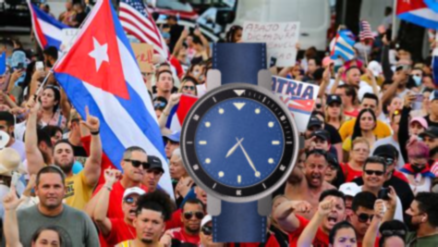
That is 7.25
